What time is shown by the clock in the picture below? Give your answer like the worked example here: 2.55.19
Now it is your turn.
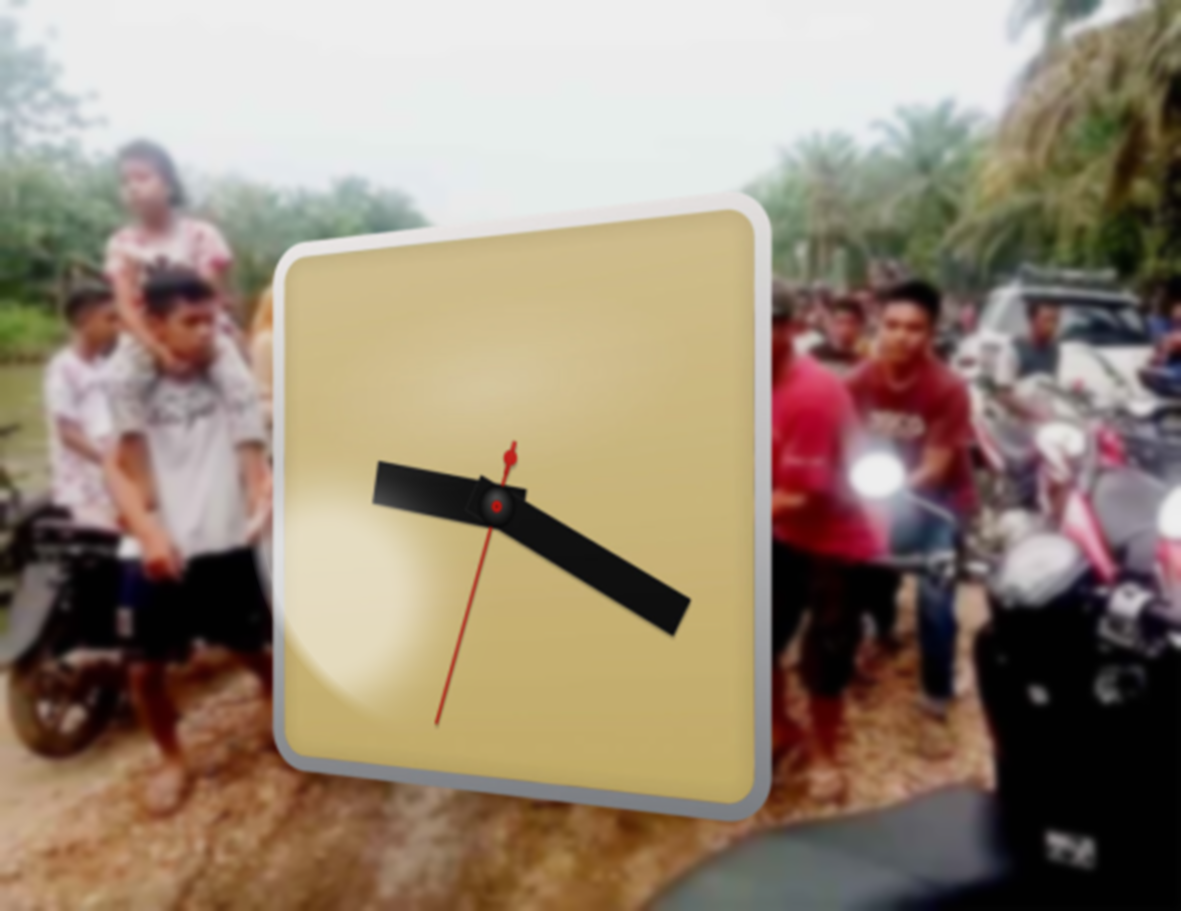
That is 9.19.33
